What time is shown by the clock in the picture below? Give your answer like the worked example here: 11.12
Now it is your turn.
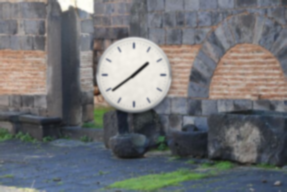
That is 1.39
